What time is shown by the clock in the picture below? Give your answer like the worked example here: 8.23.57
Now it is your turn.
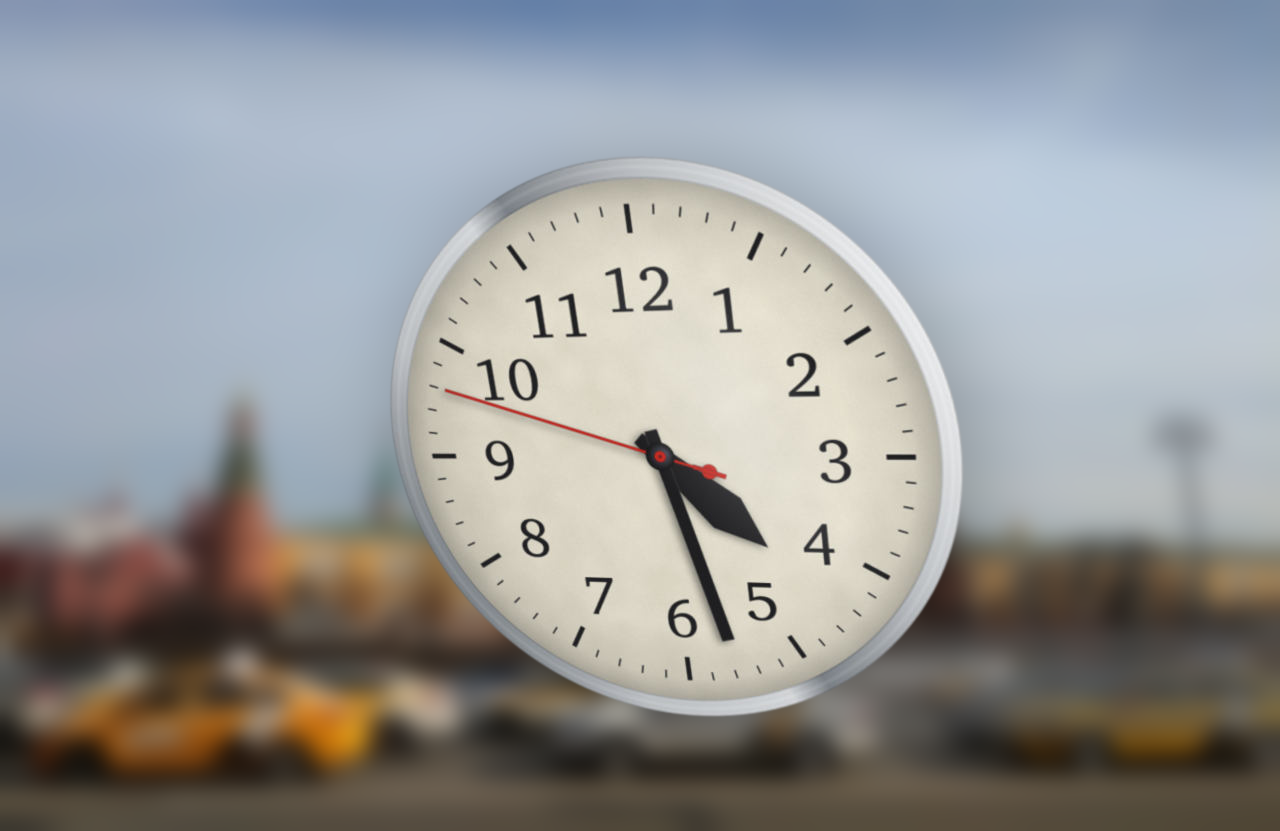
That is 4.27.48
